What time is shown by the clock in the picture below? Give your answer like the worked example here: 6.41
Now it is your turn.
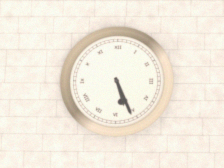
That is 5.26
